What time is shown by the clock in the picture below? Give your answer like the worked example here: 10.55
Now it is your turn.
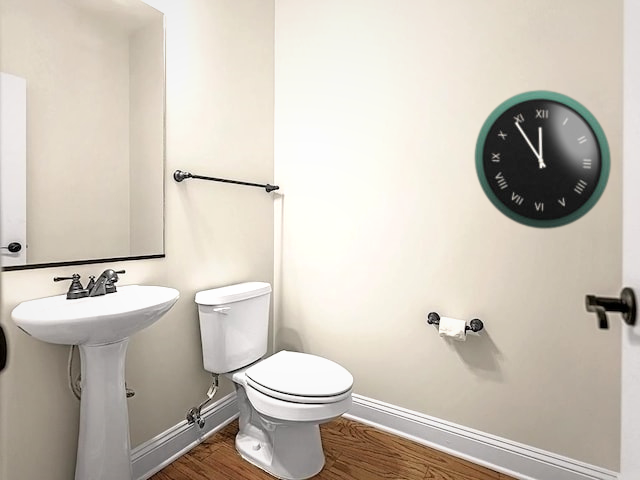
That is 11.54
